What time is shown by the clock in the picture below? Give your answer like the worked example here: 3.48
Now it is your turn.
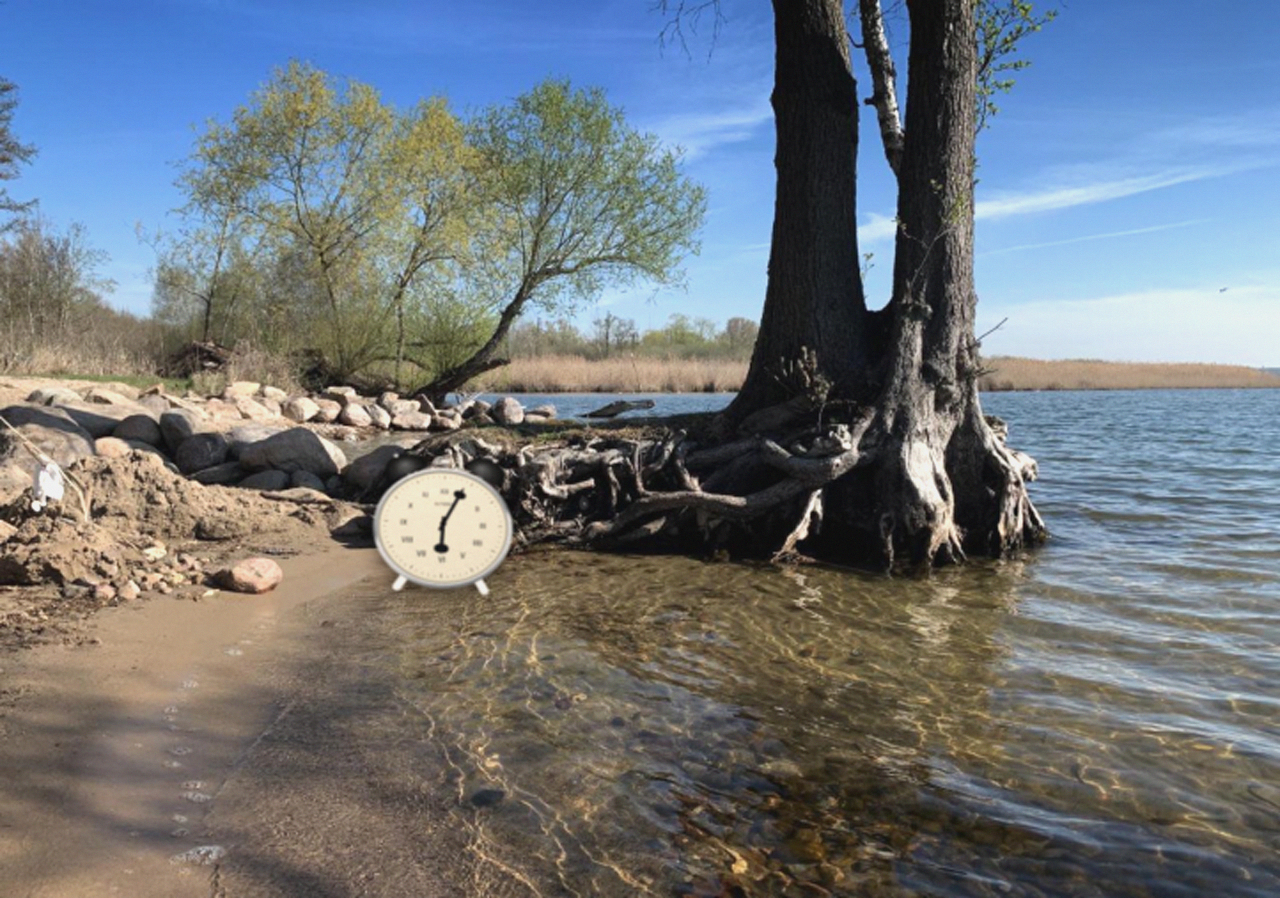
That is 6.04
